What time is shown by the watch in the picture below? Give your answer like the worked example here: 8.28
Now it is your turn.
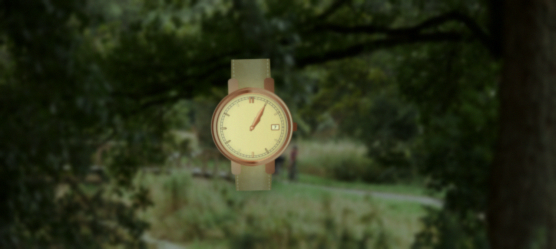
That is 1.05
